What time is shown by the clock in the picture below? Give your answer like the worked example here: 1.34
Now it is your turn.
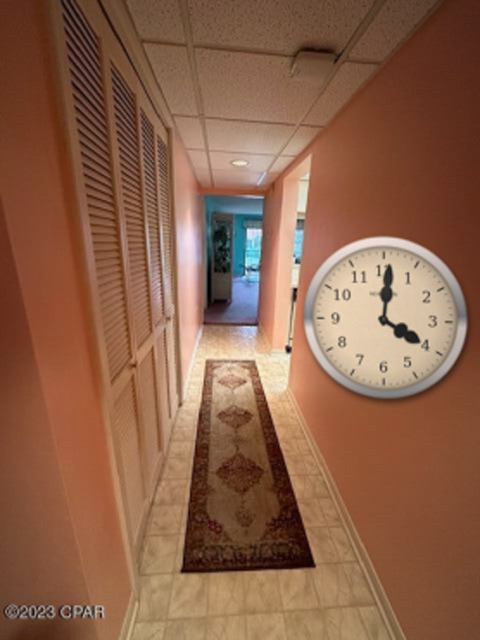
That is 4.01
